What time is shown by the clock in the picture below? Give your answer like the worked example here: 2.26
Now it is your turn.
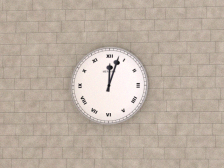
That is 12.03
